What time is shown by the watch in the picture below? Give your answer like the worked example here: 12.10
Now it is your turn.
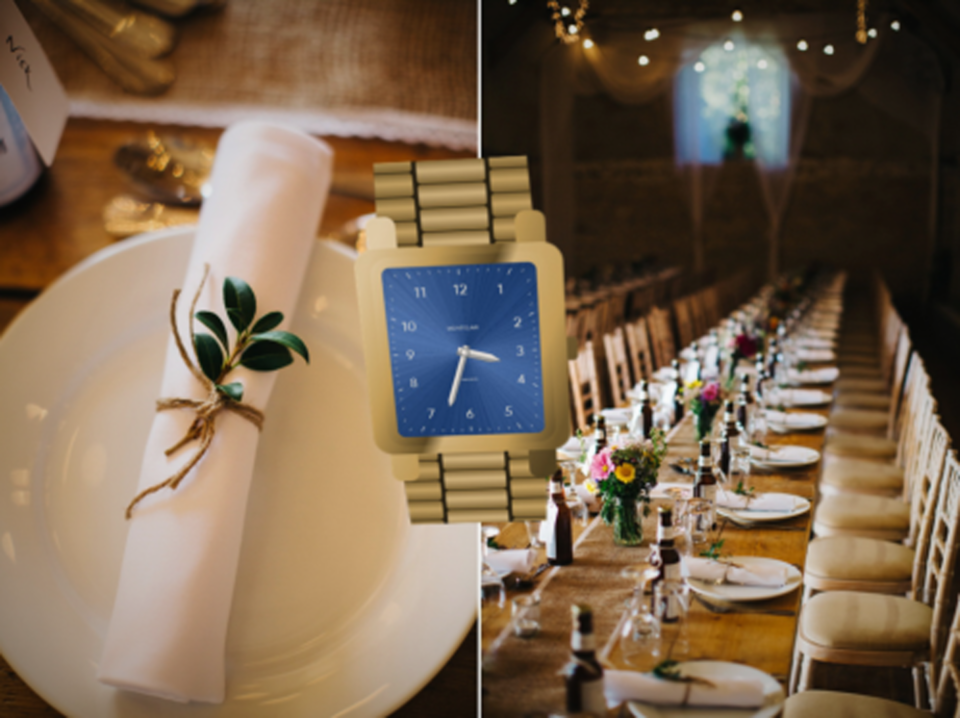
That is 3.33
